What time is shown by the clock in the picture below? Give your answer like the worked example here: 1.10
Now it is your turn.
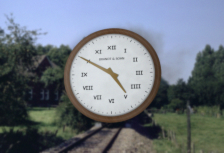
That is 4.50
